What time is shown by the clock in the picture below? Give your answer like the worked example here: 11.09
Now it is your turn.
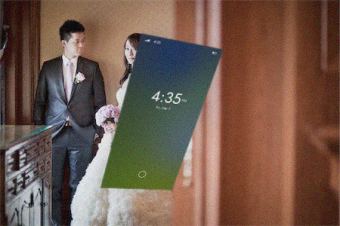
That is 4.35
